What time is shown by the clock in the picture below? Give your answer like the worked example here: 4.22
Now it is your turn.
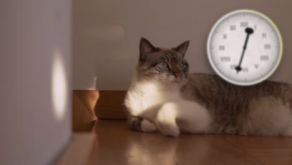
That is 12.33
